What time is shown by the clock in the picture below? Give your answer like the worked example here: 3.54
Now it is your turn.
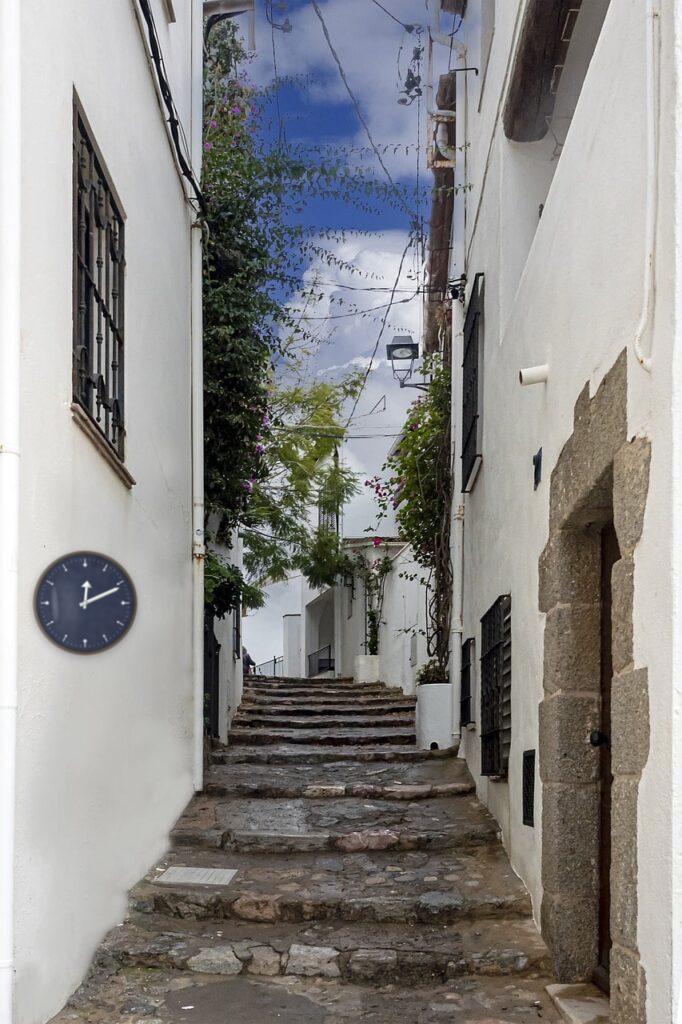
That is 12.11
